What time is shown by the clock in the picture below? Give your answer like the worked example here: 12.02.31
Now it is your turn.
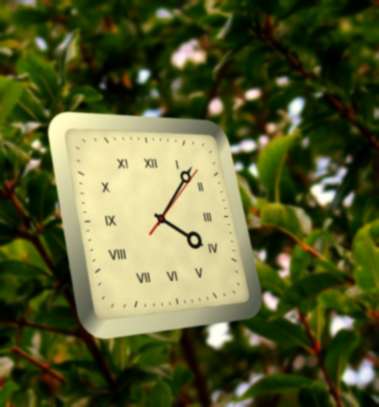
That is 4.07.08
